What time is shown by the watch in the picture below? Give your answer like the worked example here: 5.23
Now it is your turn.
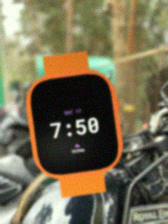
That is 7.50
